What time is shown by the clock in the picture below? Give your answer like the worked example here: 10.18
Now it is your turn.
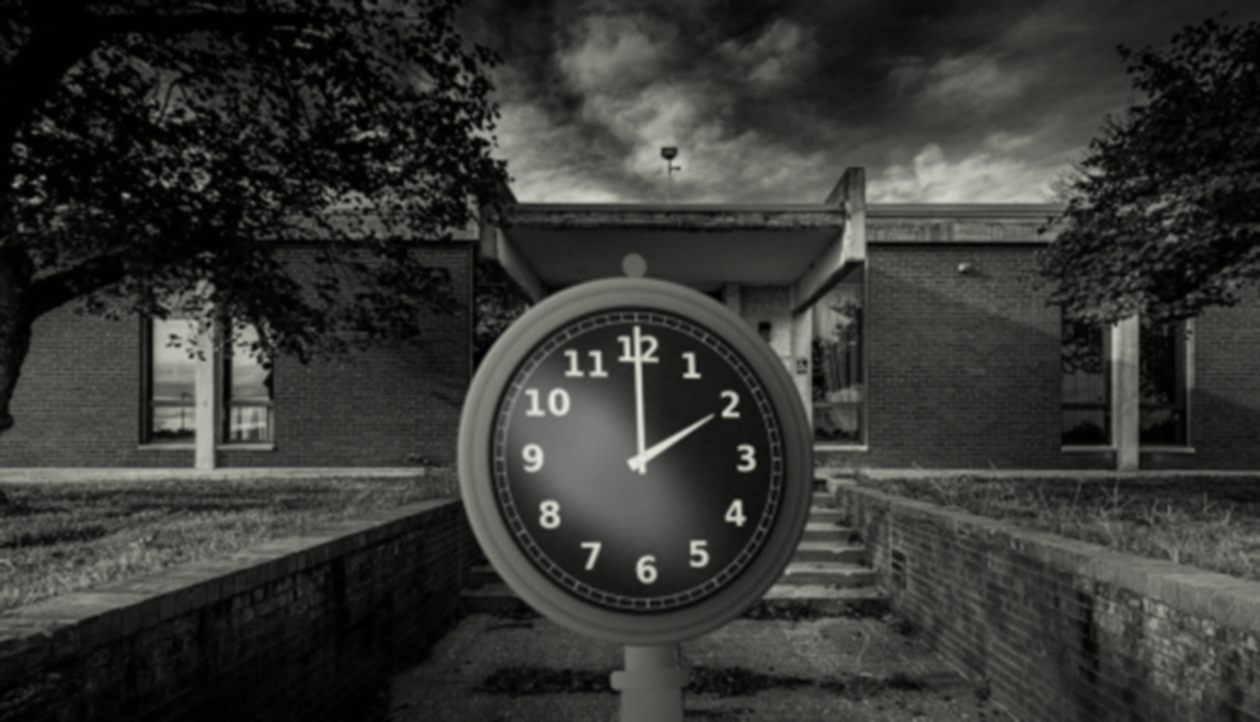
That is 2.00
